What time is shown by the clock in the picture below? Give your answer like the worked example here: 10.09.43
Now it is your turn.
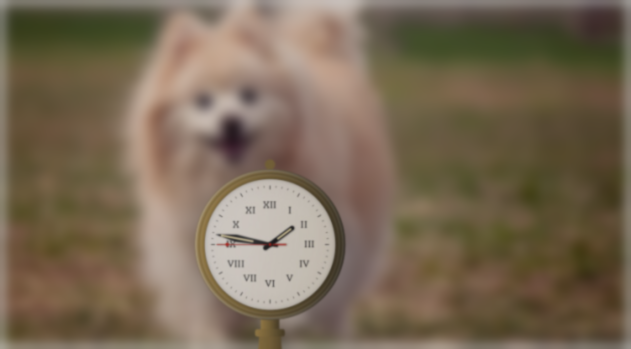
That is 1.46.45
